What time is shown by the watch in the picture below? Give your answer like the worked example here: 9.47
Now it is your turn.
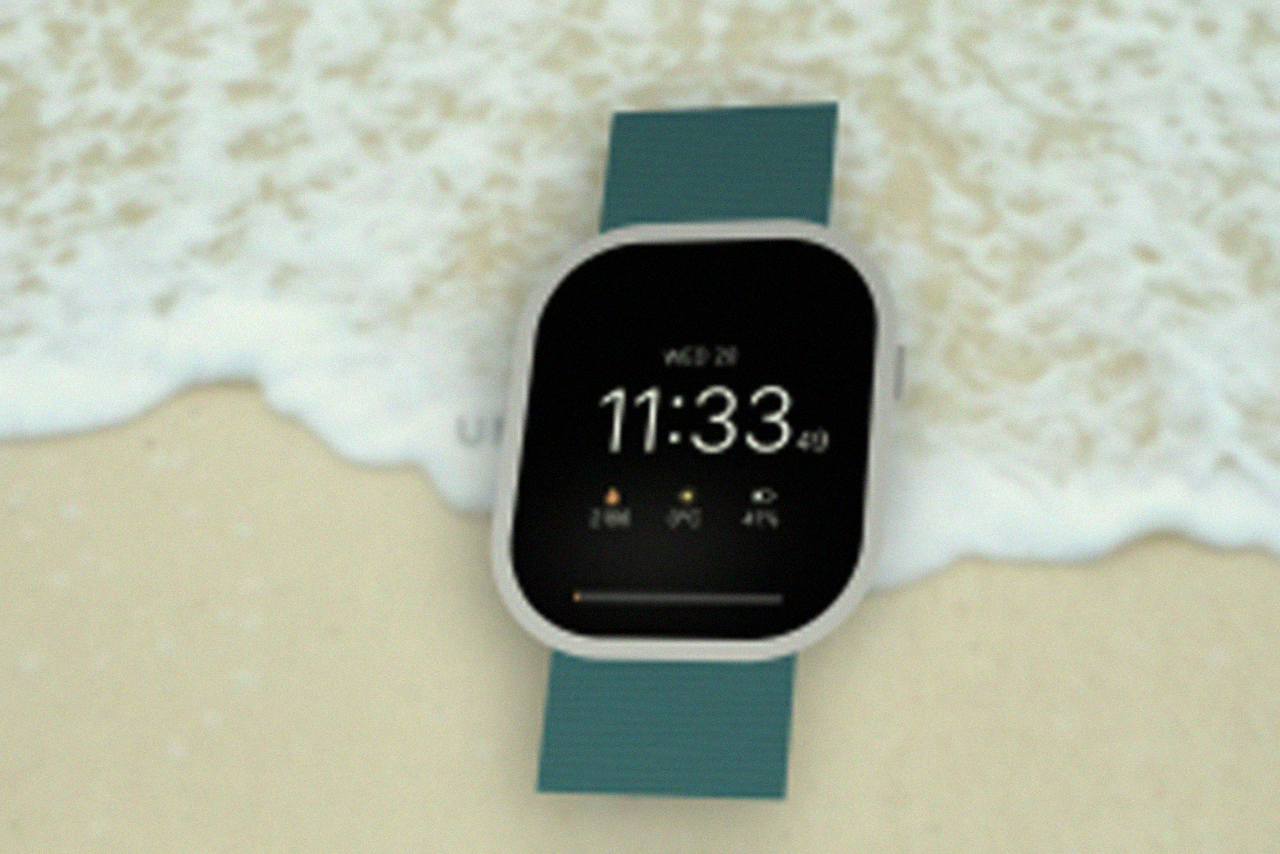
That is 11.33
